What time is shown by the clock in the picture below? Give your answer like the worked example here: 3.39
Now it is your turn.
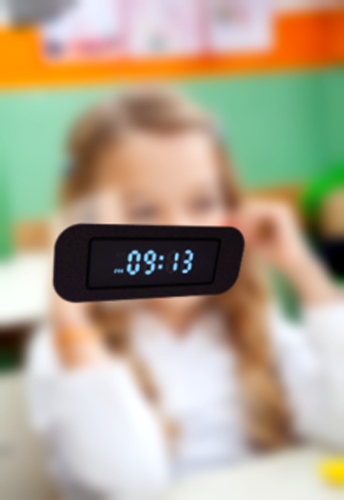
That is 9.13
